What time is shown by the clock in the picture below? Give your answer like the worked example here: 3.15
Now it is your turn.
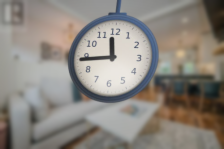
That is 11.44
